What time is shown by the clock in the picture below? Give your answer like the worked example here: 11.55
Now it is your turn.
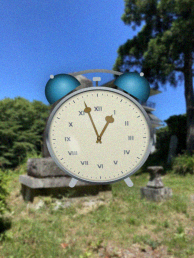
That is 12.57
